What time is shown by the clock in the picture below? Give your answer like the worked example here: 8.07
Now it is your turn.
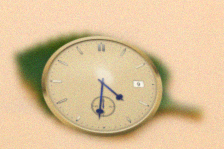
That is 4.31
